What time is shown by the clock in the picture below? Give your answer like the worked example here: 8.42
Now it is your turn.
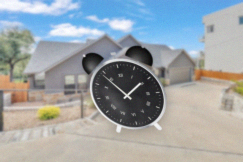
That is 1.54
